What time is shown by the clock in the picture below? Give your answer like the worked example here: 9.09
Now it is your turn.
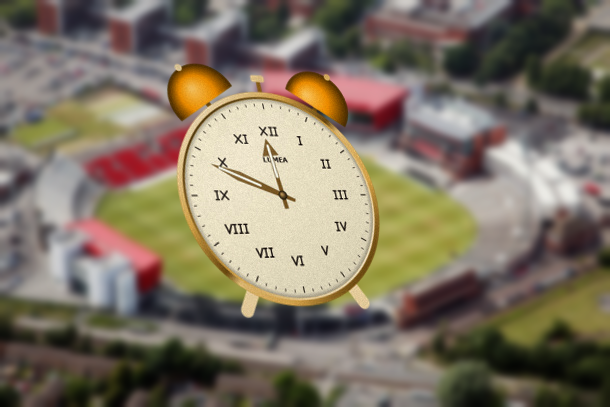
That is 11.49
